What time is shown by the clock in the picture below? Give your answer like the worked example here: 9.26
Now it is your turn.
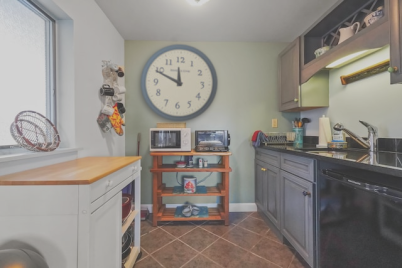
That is 11.49
